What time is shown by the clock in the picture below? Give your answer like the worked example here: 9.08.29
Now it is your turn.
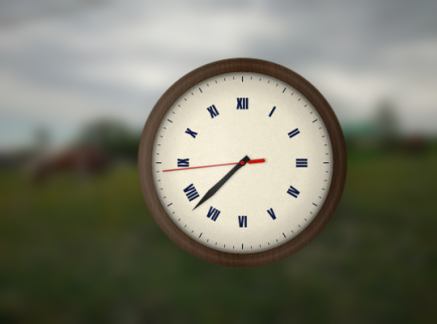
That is 7.37.44
